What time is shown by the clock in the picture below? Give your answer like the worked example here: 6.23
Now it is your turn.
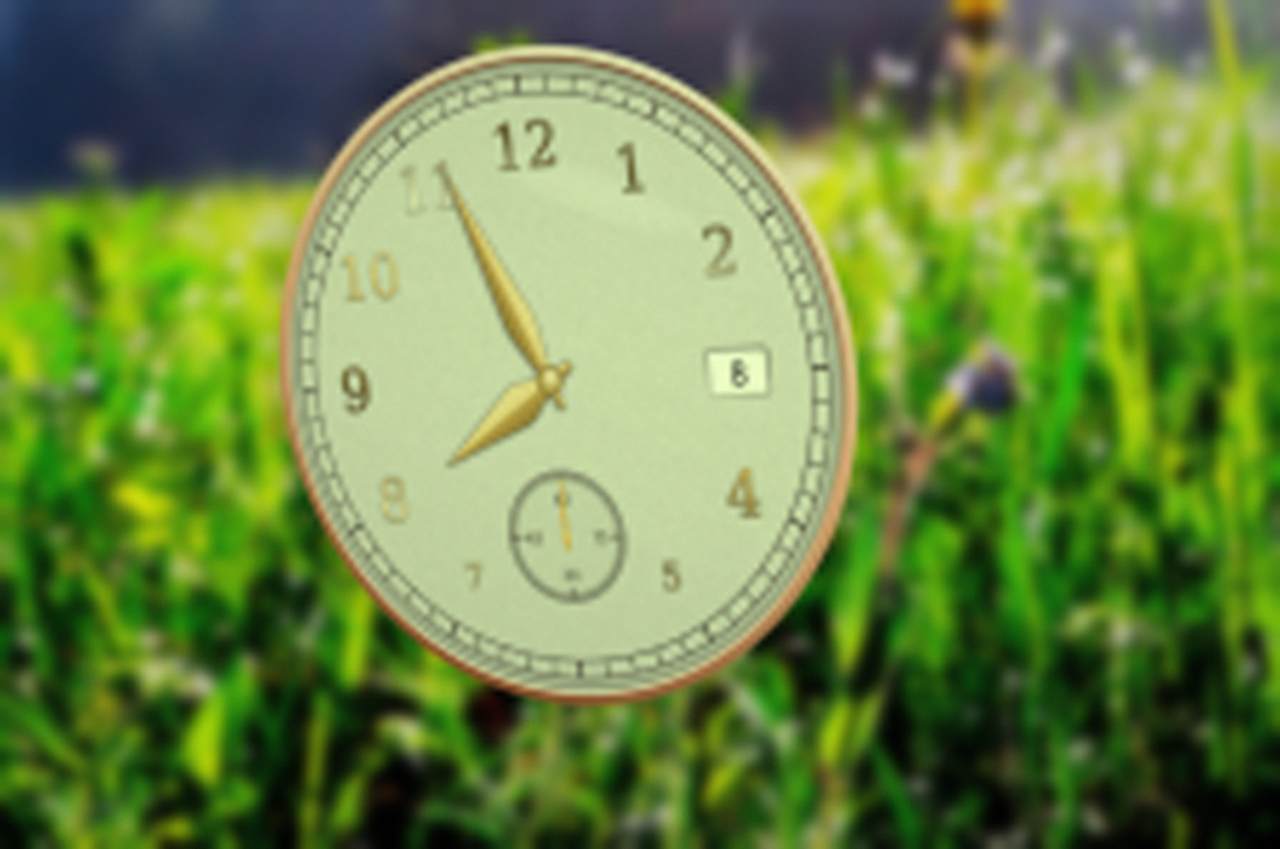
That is 7.56
